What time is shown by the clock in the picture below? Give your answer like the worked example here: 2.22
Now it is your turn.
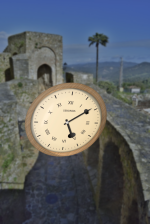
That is 5.09
